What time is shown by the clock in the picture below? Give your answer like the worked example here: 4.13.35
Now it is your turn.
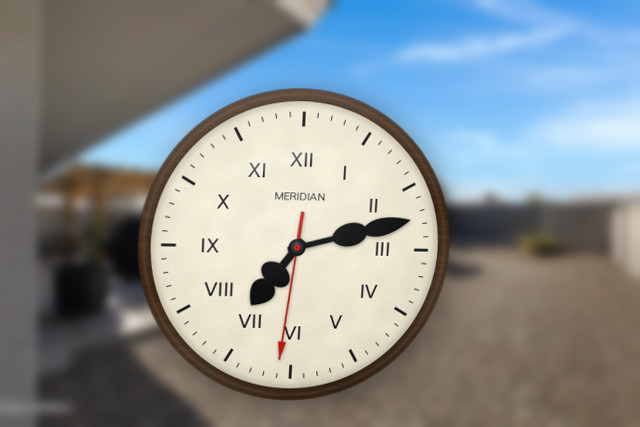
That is 7.12.31
